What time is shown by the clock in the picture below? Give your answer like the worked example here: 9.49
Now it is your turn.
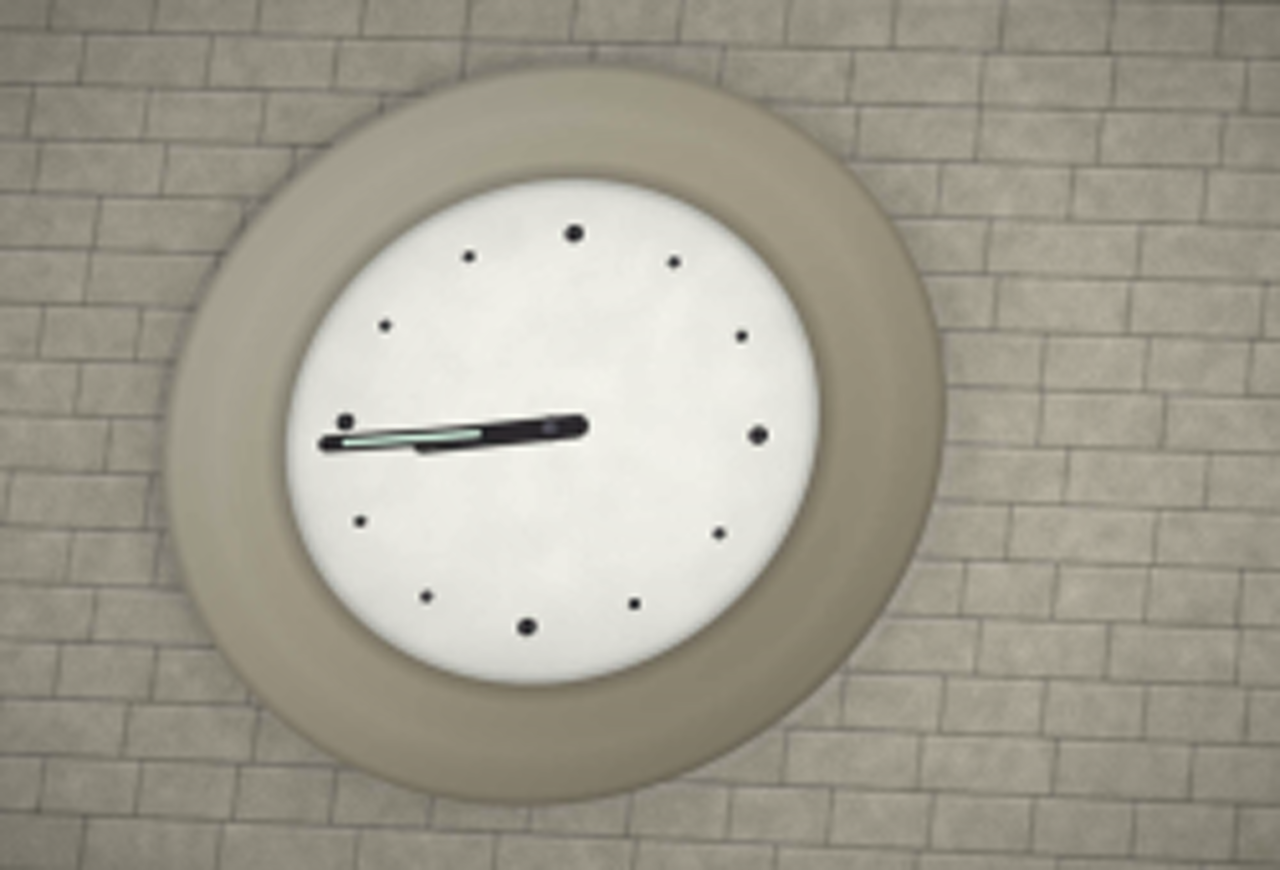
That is 8.44
